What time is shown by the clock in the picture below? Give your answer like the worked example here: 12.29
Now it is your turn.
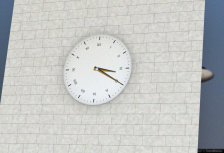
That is 3.20
